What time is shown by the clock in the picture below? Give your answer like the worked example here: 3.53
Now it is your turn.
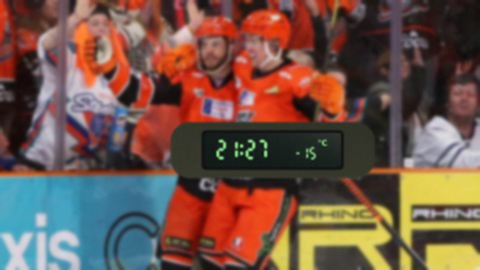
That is 21.27
